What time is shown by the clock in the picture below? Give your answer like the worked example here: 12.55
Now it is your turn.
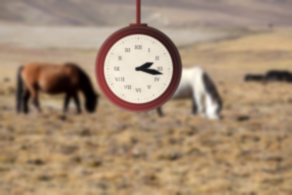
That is 2.17
